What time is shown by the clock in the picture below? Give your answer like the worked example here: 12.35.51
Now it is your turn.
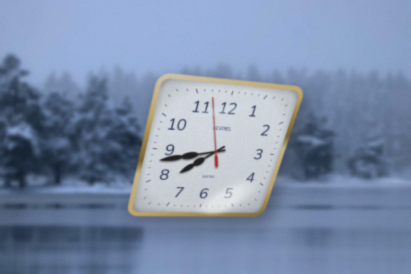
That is 7.42.57
